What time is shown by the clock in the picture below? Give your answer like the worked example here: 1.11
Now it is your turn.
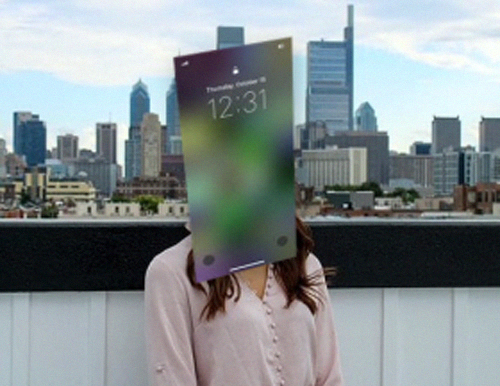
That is 12.31
